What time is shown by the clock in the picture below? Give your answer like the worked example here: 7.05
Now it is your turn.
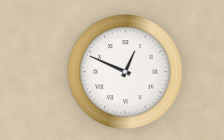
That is 12.49
